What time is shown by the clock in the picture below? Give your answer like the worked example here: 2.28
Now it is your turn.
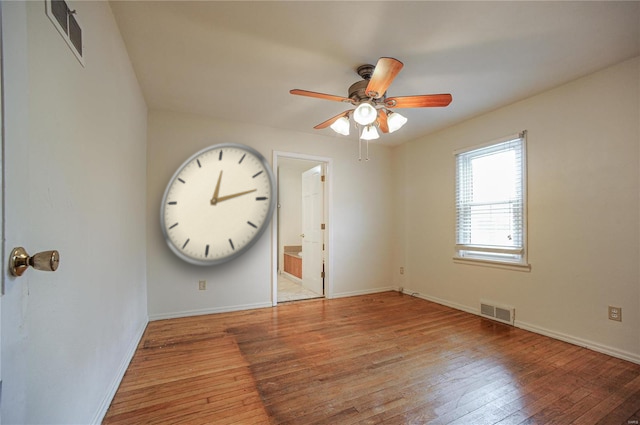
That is 12.13
